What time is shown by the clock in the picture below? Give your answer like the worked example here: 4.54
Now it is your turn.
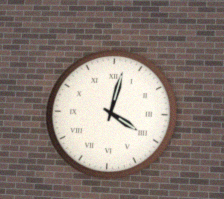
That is 4.02
